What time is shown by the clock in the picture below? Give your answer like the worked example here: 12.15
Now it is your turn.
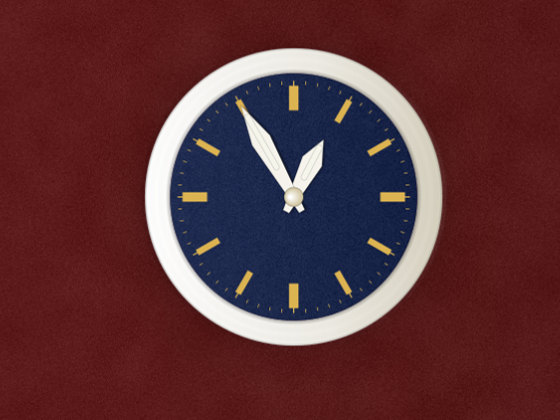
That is 12.55
